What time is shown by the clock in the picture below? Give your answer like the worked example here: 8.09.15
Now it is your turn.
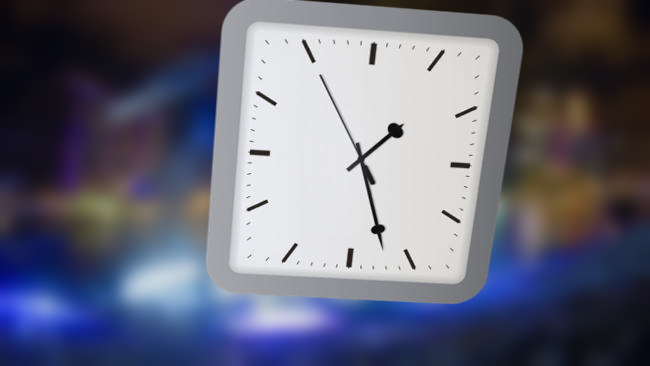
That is 1.26.55
